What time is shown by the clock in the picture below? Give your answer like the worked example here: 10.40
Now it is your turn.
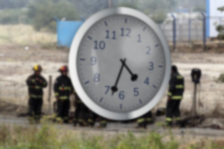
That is 4.33
